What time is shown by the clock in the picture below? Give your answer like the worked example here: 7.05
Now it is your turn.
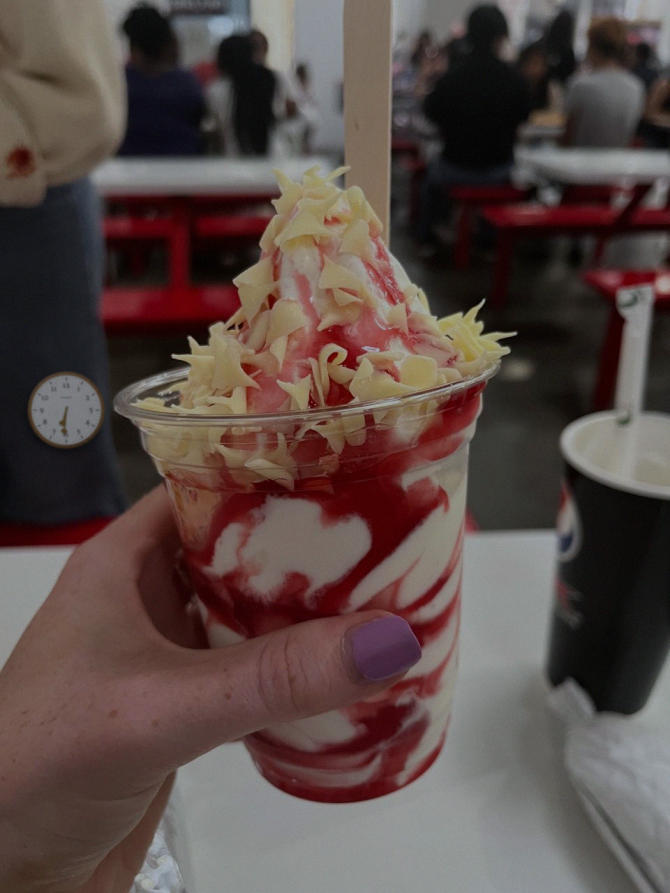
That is 6.31
